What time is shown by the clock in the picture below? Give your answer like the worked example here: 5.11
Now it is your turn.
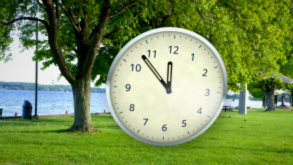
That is 11.53
